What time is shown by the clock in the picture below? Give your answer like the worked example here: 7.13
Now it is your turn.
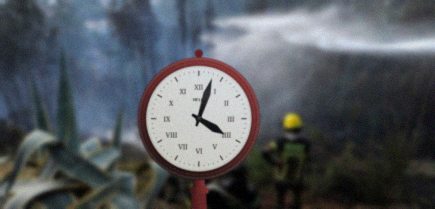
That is 4.03
